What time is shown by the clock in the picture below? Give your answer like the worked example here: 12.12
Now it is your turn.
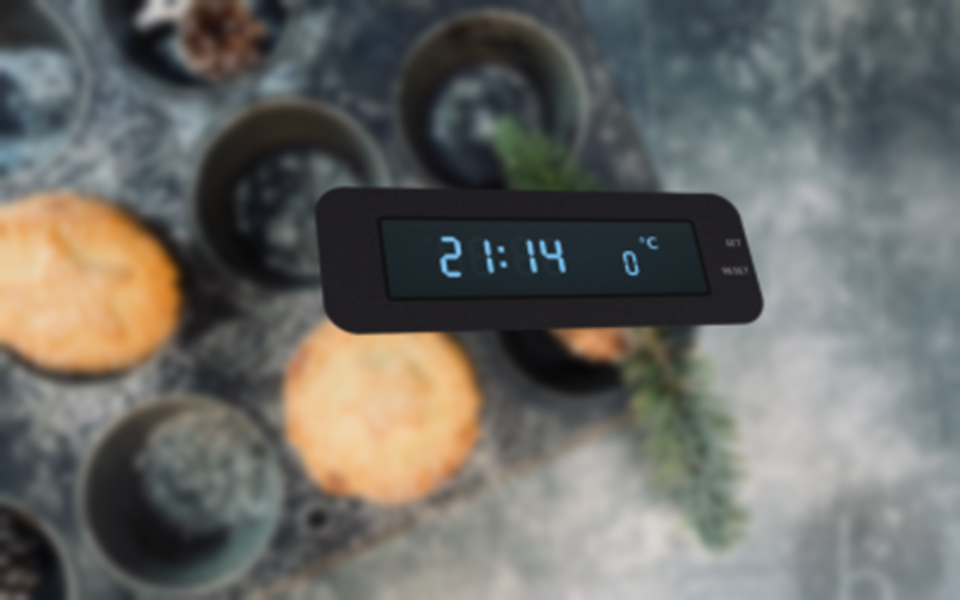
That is 21.14
